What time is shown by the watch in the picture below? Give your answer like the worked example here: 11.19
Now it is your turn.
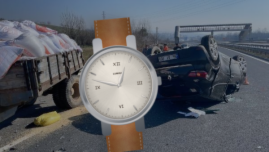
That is 12.48
